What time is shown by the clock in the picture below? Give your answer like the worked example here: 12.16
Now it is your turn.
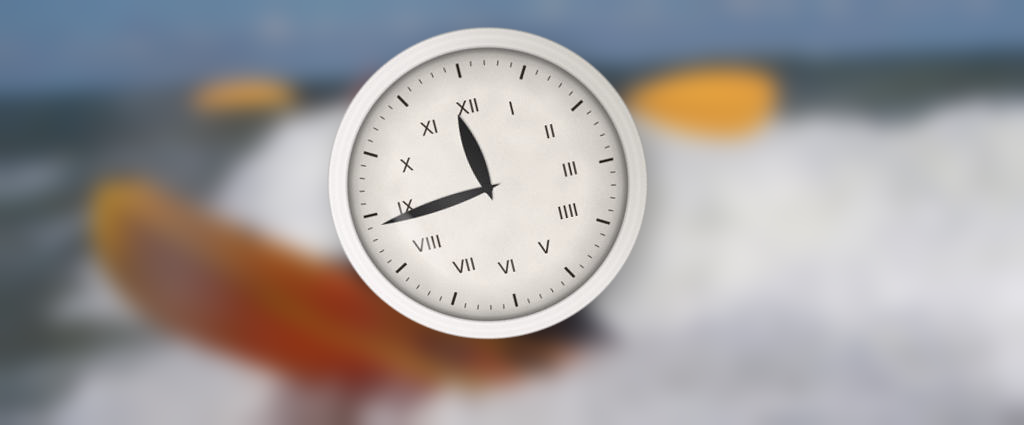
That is 11.44
